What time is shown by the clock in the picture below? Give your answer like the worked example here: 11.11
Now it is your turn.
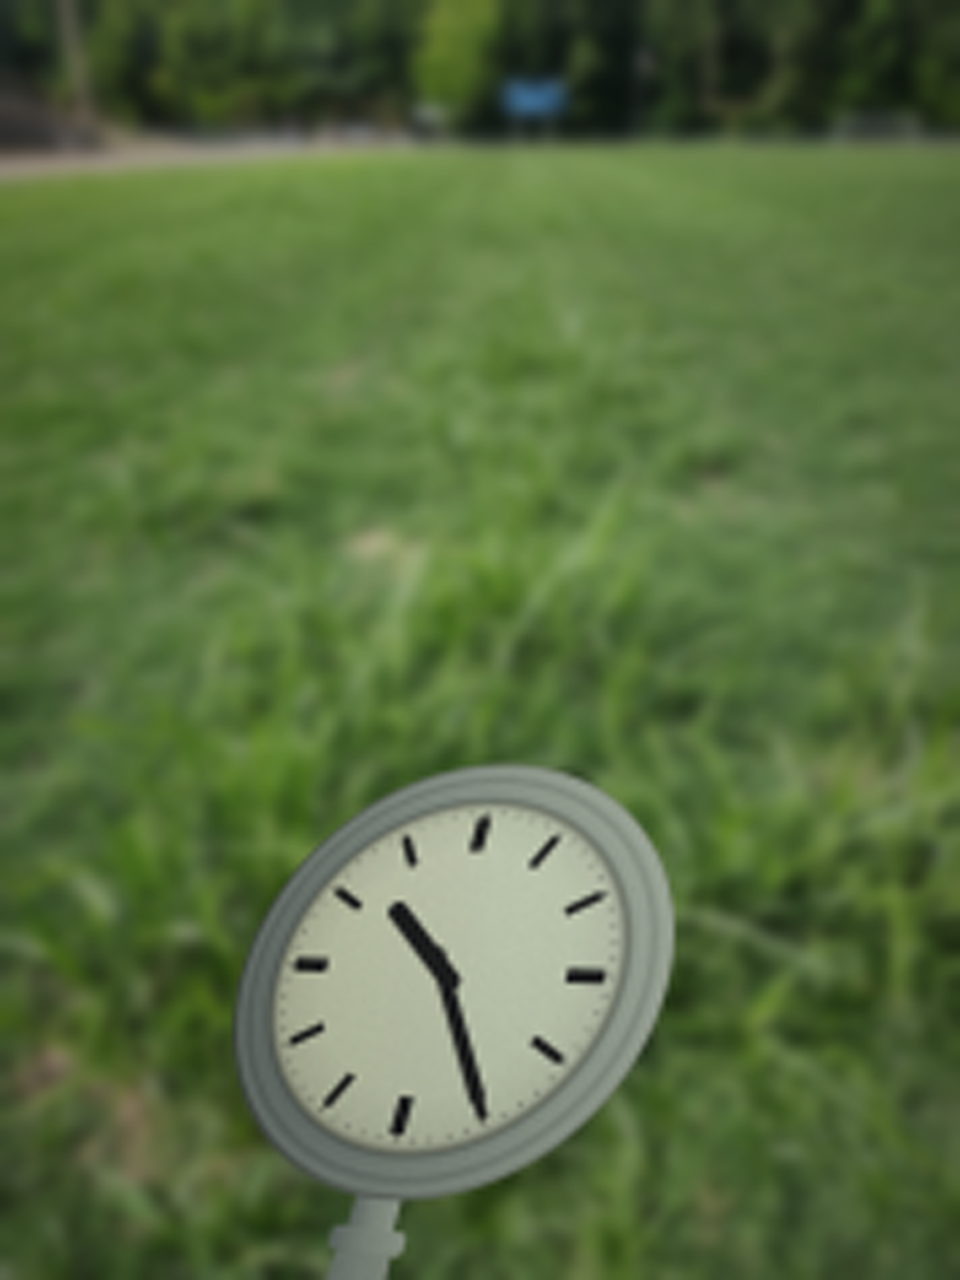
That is 10.25
